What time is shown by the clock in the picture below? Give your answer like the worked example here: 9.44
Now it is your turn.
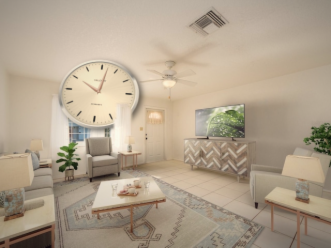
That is 10.02
